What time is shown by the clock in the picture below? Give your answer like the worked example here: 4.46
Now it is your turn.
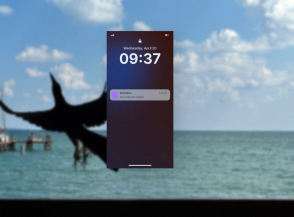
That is 9.37
